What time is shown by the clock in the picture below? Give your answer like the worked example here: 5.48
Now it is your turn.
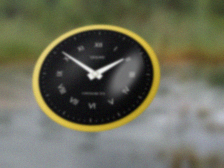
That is 1.51
